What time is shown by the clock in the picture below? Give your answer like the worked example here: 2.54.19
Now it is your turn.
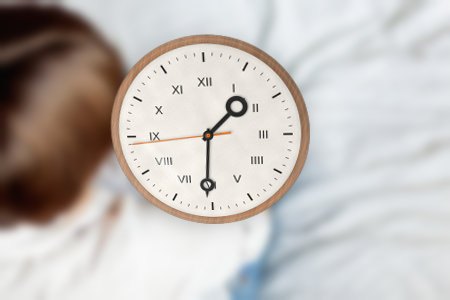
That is 1.30.44
